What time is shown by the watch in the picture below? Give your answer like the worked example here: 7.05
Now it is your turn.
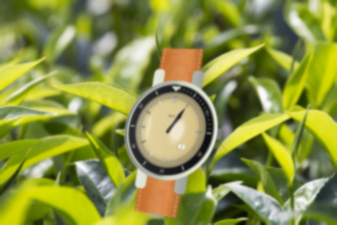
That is 1.05
